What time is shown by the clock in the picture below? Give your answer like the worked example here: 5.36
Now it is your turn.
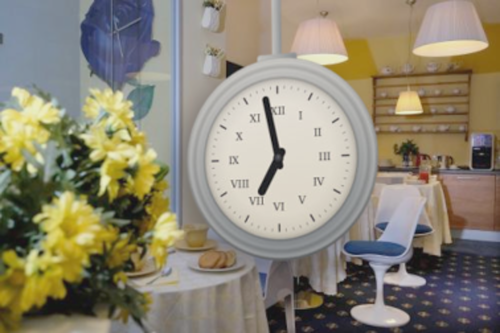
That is 6.58
